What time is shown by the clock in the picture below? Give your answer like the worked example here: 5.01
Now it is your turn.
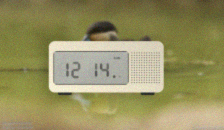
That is 12.14
